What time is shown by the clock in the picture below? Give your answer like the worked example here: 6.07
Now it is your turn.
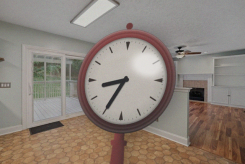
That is 8.35
